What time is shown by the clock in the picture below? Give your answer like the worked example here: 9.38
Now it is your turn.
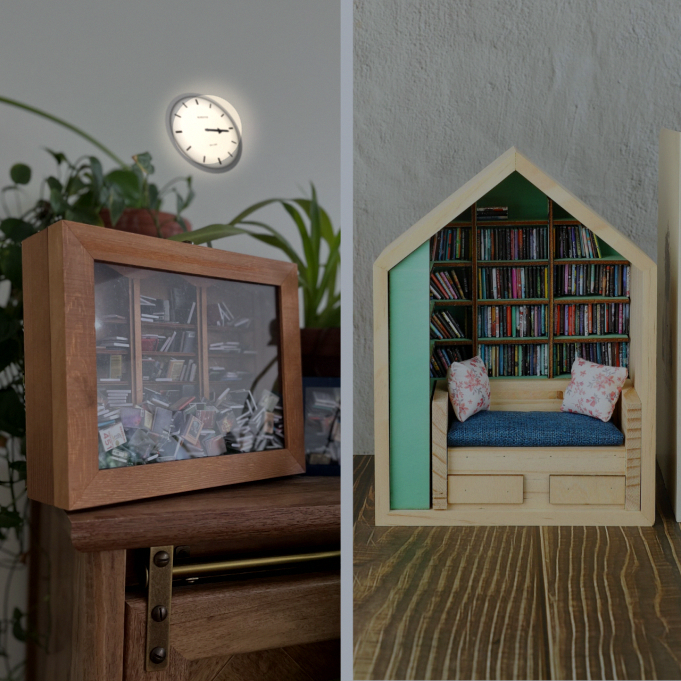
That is 3.16
